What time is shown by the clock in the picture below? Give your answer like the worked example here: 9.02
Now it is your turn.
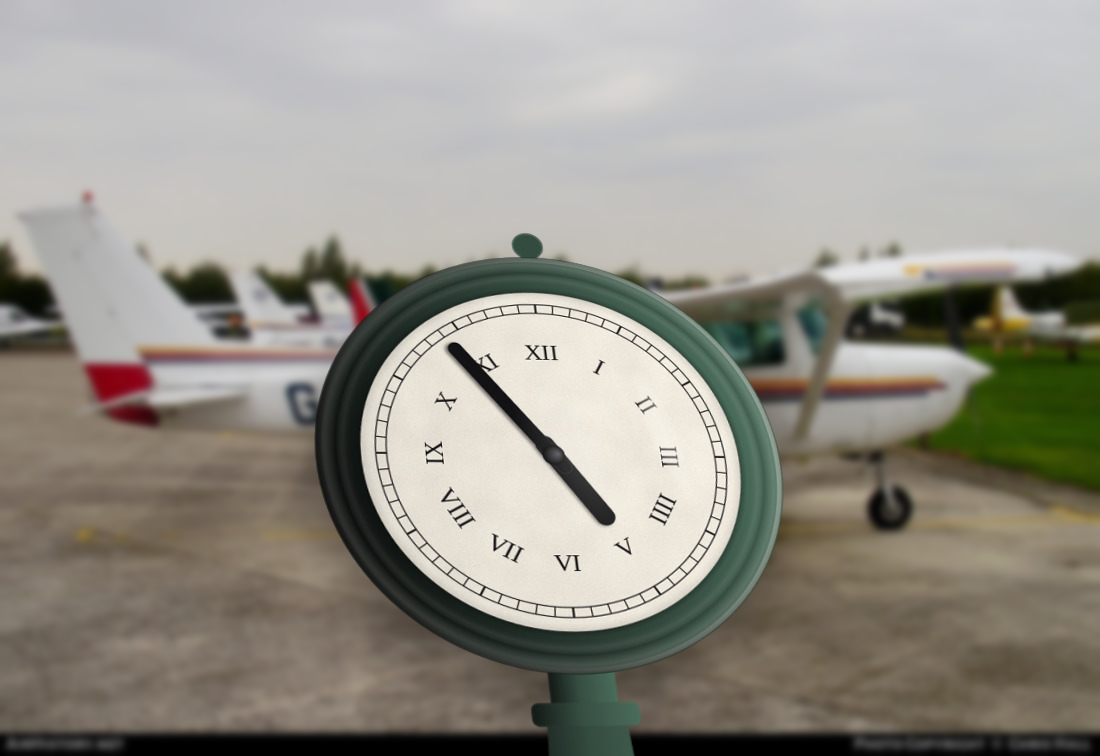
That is 4.54
